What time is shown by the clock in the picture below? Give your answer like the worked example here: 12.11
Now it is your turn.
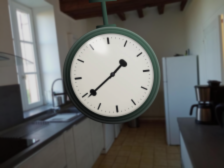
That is 1.39
